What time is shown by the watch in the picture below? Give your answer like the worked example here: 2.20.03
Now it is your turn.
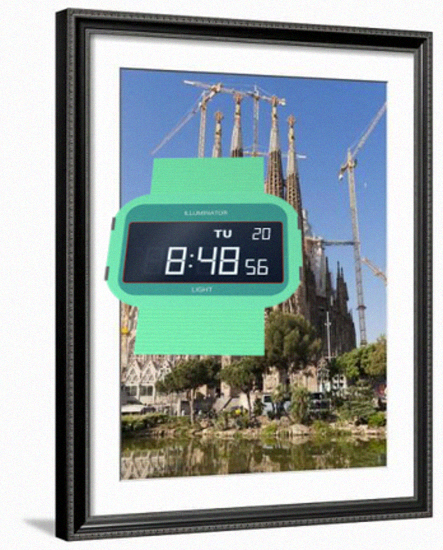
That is 8.48.56
